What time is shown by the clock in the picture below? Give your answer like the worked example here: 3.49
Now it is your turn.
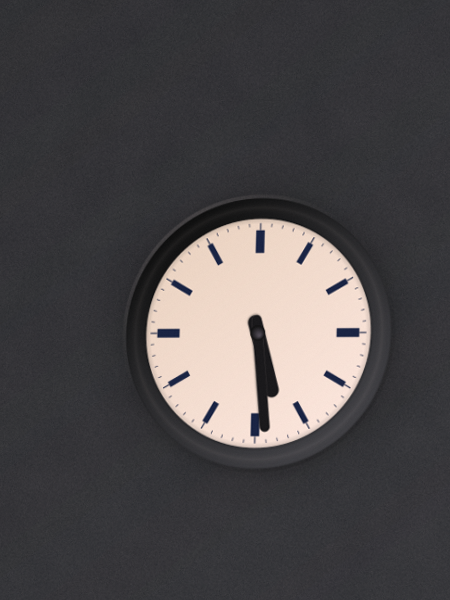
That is 5.29
